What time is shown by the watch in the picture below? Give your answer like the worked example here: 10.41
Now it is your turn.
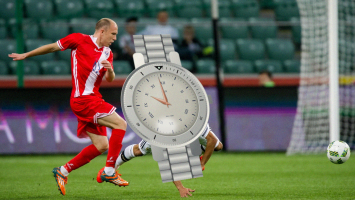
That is 9.59
